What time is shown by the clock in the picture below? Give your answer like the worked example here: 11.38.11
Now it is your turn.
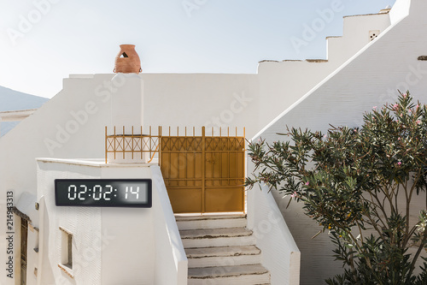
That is 2.02.14
